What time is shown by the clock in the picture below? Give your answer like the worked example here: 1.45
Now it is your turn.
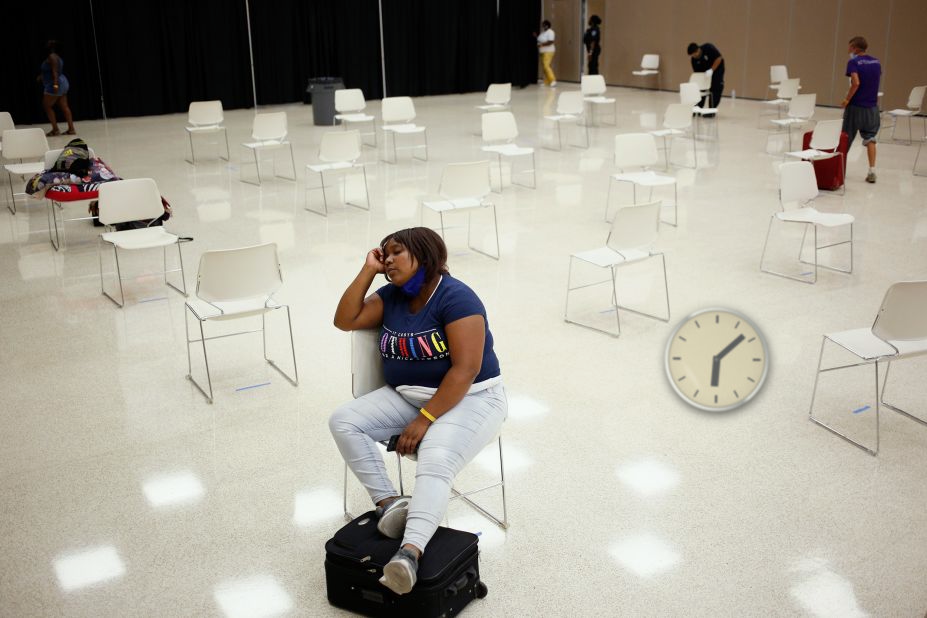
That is 6.08
